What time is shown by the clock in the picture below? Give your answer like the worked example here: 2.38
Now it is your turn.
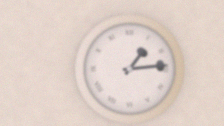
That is 1.14
